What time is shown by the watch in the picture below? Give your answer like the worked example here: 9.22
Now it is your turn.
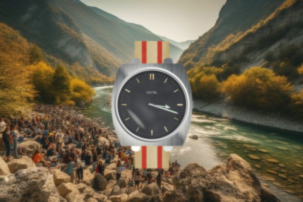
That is 3.18
